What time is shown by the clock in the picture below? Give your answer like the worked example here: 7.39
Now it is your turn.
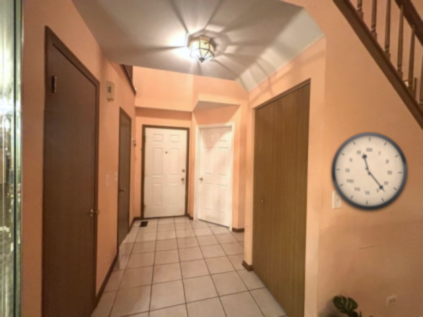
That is 11.23
